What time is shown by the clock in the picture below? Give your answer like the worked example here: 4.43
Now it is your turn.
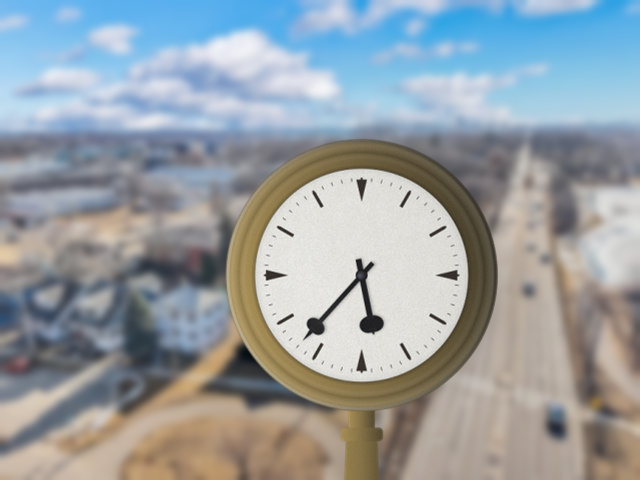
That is 5.37
